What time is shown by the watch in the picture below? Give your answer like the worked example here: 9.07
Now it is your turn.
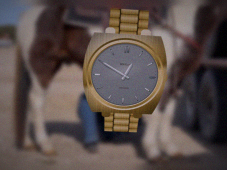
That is 12.50
